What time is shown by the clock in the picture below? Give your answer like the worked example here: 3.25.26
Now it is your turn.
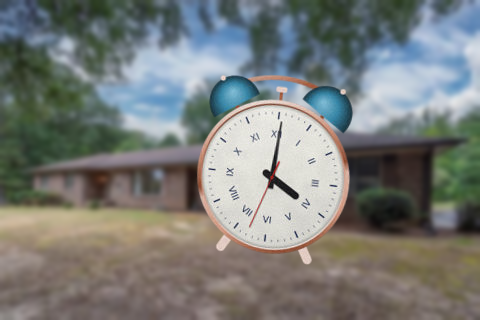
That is 4.00.33
